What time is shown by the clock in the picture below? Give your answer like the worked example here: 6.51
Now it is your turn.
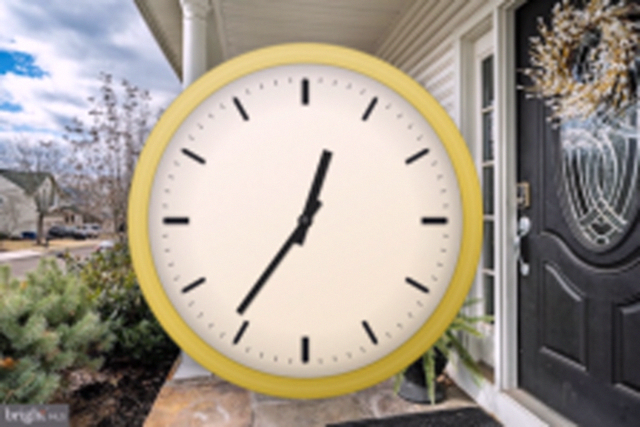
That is 12.36
